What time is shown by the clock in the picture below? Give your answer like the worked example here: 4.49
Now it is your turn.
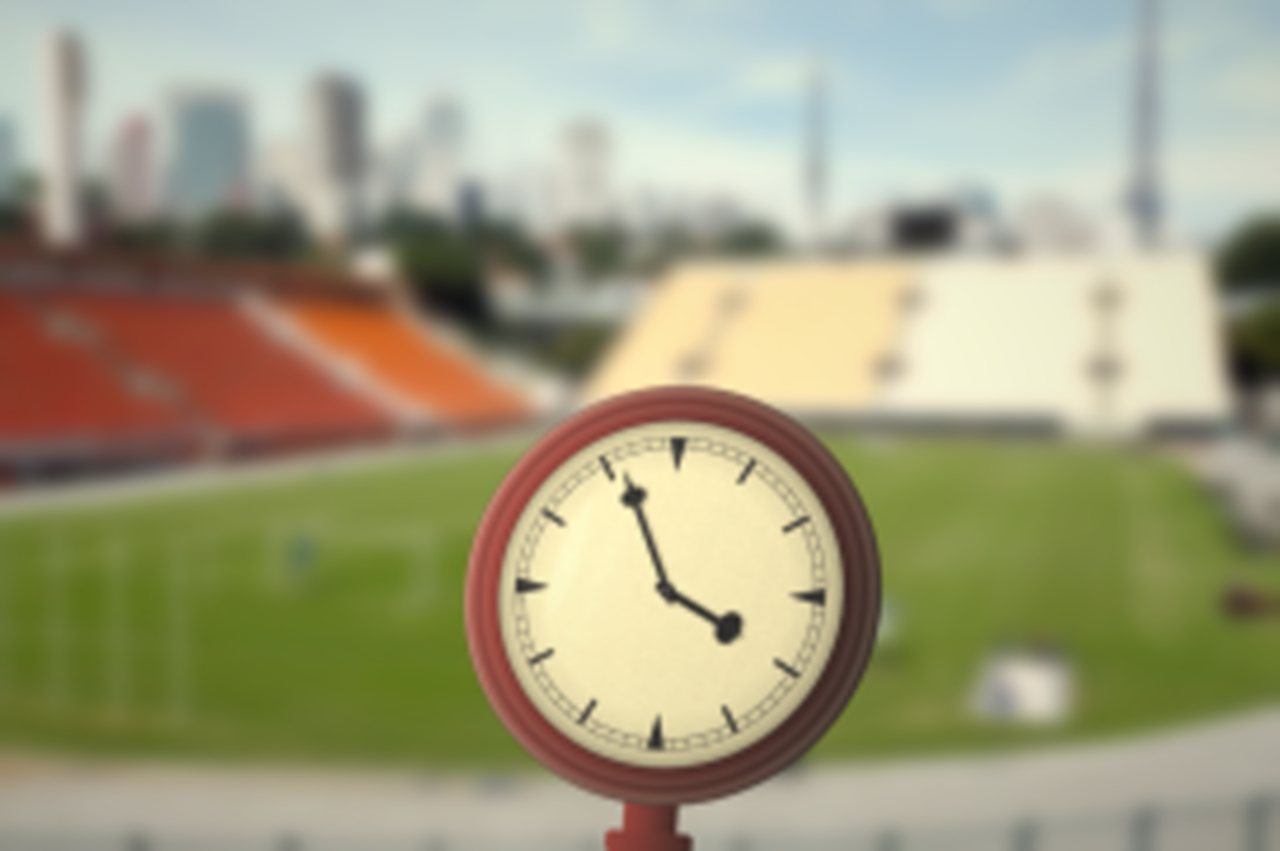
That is 3.56
